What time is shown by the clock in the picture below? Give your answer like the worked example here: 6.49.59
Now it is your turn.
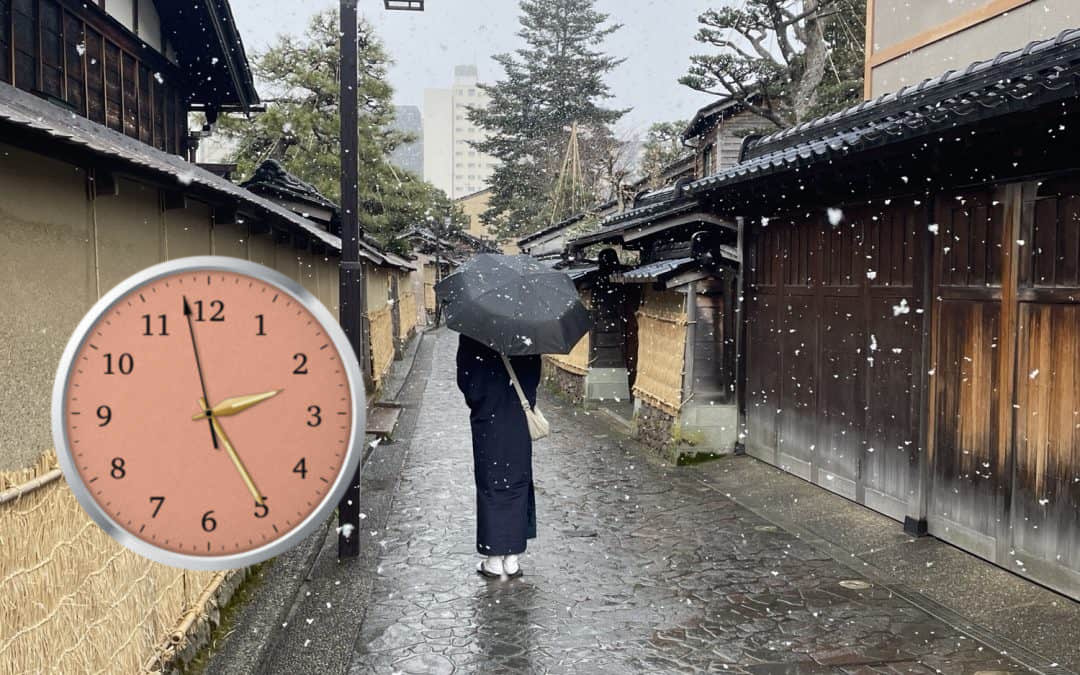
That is 2.24.58
